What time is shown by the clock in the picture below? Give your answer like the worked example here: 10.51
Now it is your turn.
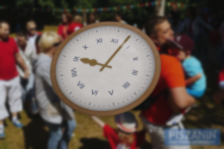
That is 9.03
